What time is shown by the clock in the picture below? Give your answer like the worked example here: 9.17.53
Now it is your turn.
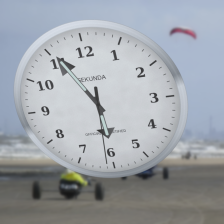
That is 5.55.31
